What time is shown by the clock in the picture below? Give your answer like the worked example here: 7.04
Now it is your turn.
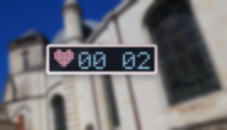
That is 0.02
